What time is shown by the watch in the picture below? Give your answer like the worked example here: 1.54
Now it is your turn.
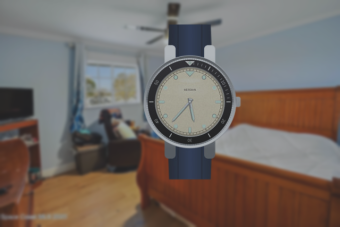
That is 5.37
